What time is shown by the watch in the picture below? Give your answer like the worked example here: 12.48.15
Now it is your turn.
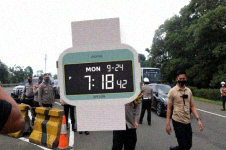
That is 7.18.42
